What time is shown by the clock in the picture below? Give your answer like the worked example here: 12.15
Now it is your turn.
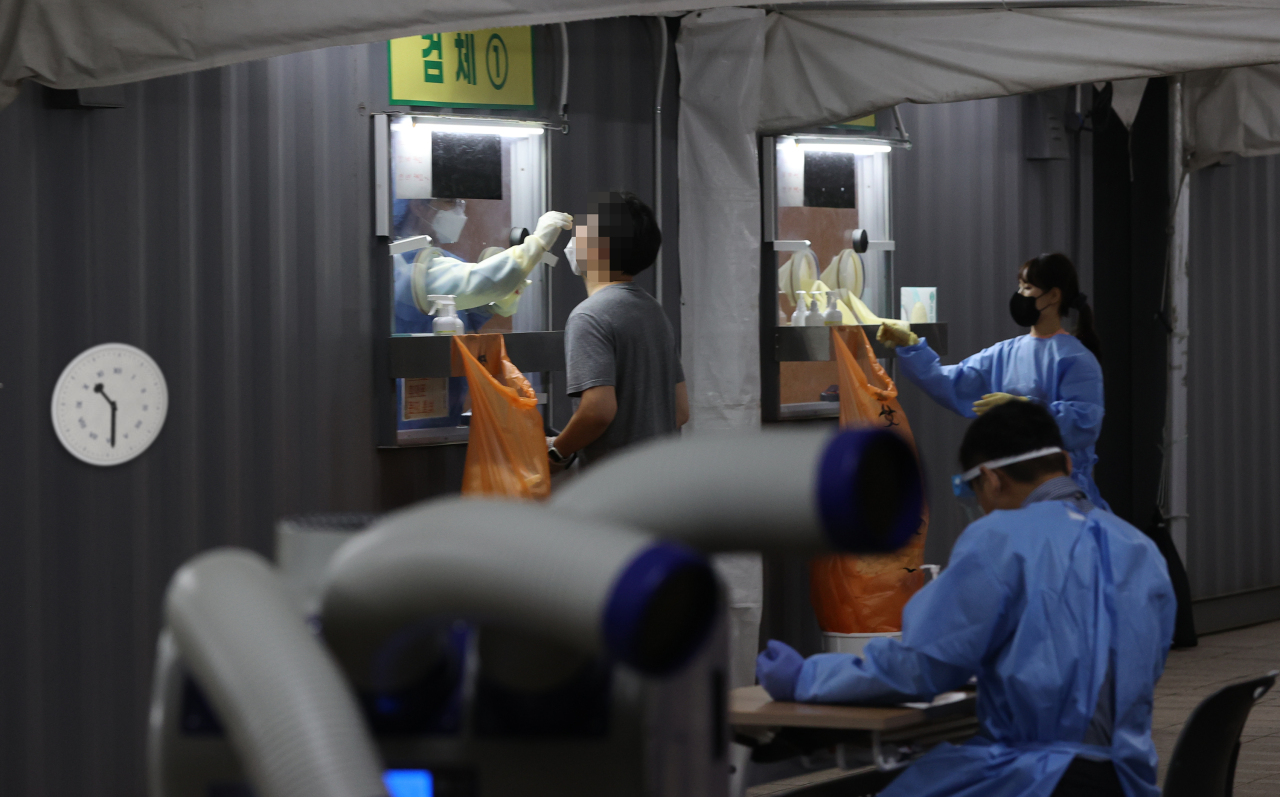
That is 10.29
